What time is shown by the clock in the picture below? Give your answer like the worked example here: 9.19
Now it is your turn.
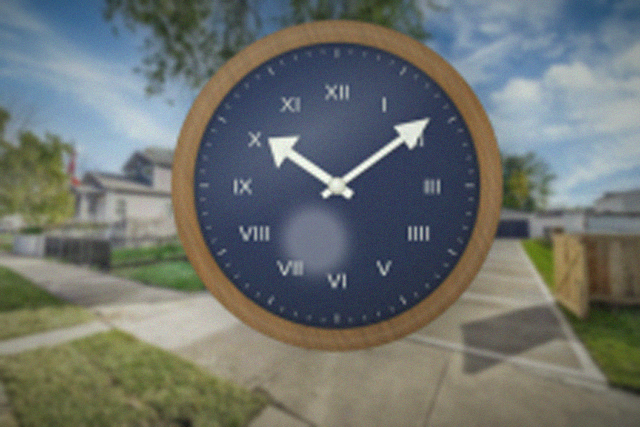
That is 10.09
